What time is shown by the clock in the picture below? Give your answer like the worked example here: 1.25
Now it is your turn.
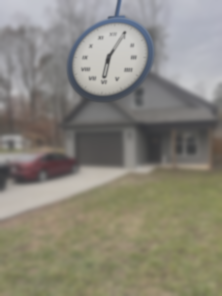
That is 6.04
